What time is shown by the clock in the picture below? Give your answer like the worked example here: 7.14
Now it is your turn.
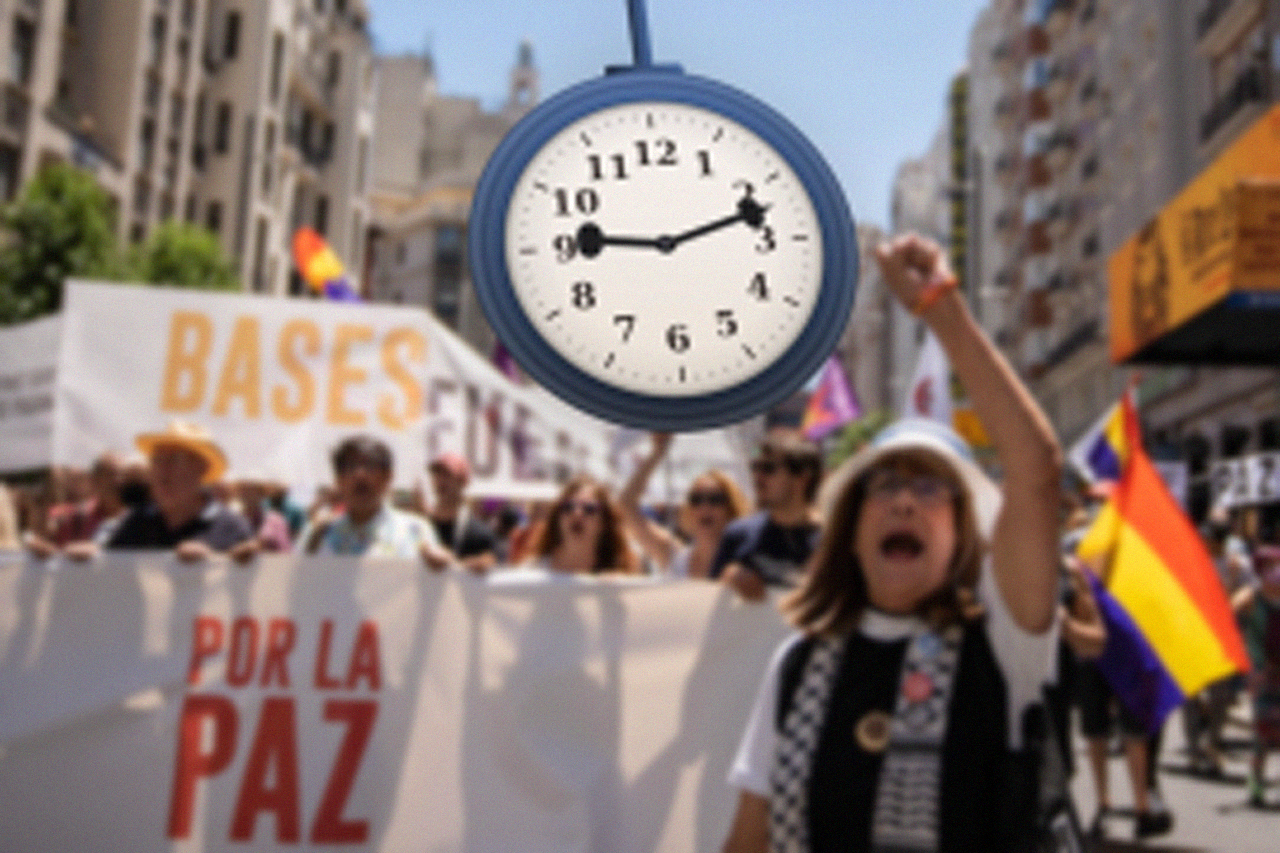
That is 9.12
